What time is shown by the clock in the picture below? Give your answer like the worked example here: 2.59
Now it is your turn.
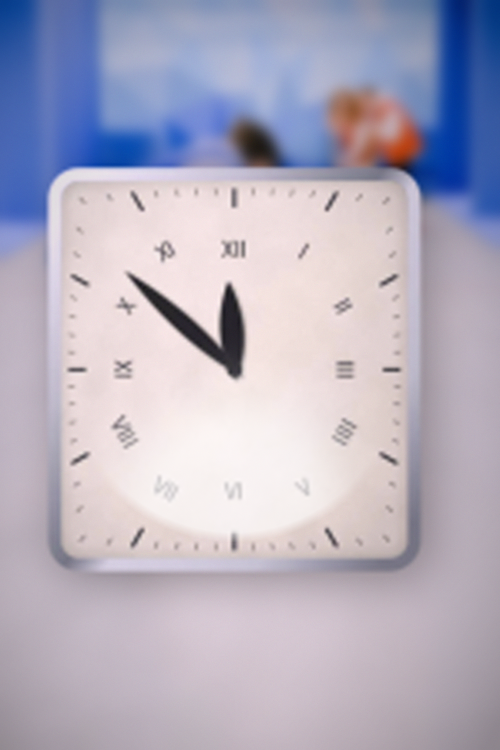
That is 11.52
